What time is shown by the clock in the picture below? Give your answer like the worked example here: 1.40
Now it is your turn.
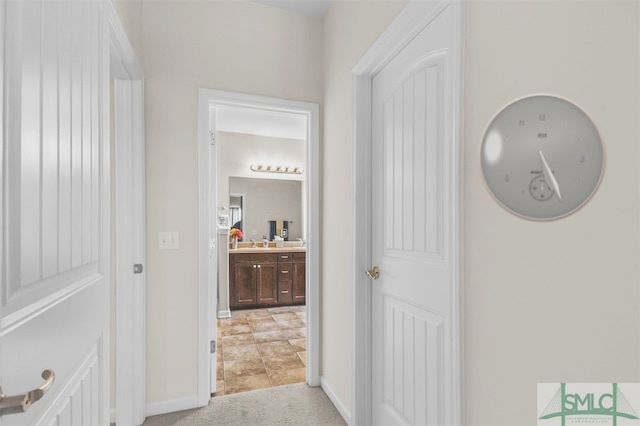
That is 5.26
